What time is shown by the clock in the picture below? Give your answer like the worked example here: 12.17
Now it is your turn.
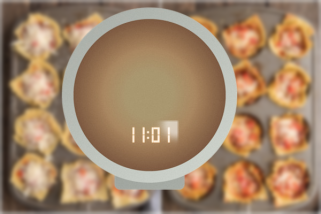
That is 11.01
